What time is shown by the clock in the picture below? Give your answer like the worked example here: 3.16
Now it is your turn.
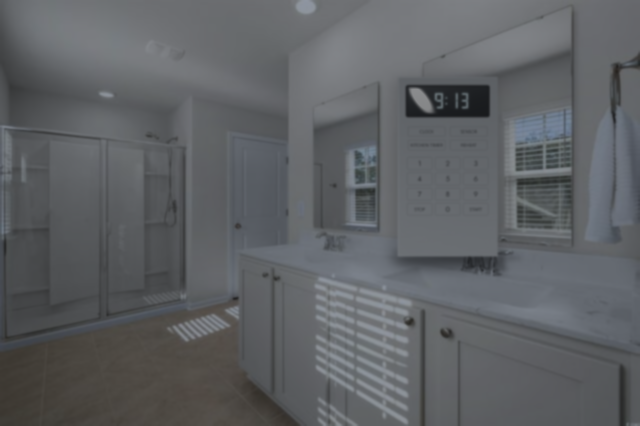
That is 9.13
